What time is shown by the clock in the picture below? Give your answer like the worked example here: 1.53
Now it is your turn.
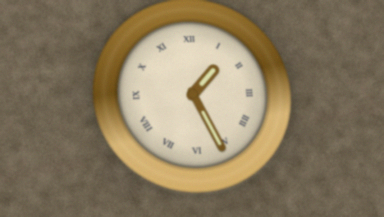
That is 1.26
